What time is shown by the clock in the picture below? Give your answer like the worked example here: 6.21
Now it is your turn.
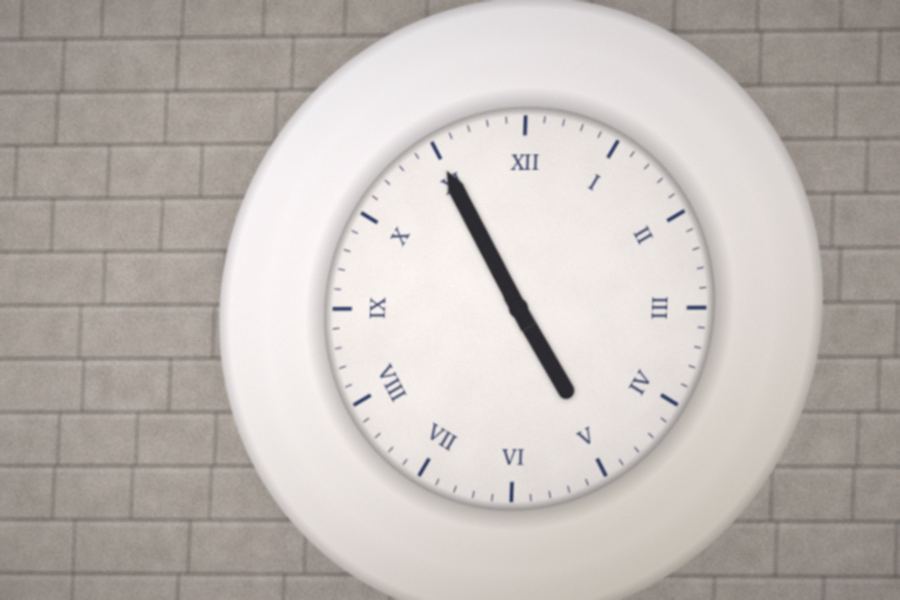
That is 4.55
